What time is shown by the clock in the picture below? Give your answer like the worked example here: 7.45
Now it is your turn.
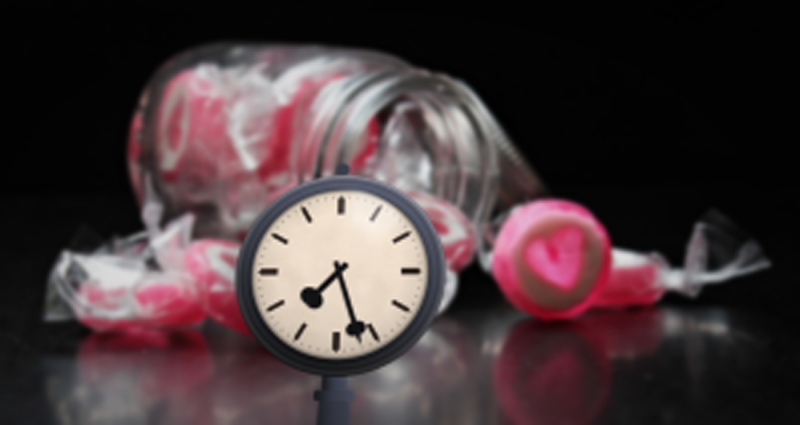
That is 7.27
